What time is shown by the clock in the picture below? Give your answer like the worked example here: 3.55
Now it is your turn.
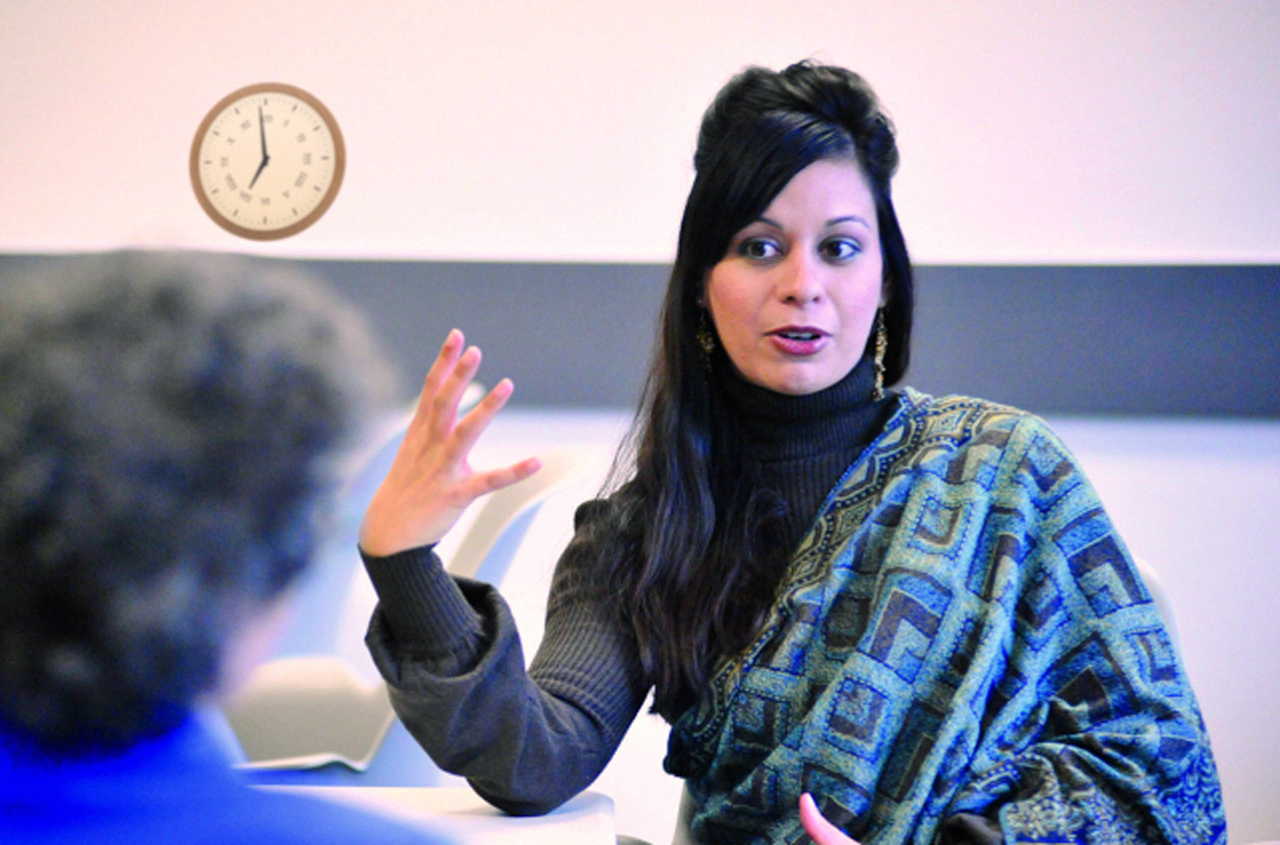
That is 6.59
